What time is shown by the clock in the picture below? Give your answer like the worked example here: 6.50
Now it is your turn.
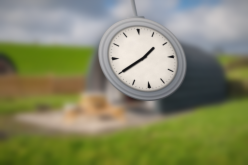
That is 1.40
